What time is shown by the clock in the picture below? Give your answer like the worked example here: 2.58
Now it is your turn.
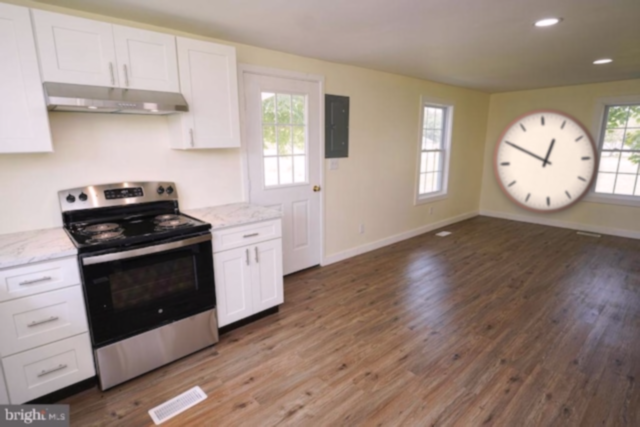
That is 12.50
